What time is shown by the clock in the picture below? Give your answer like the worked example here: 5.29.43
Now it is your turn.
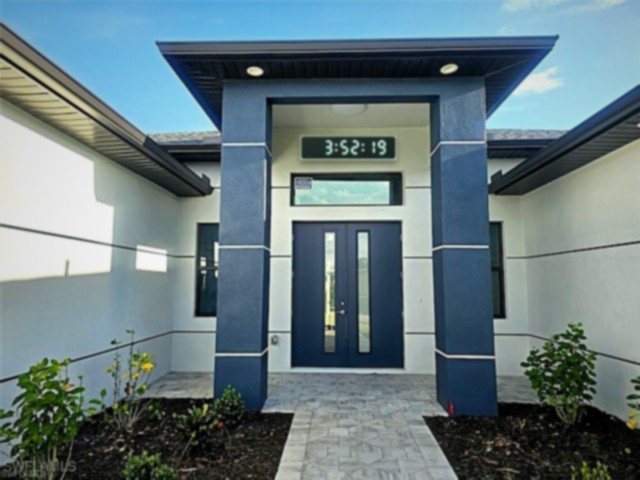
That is 3.52.19
